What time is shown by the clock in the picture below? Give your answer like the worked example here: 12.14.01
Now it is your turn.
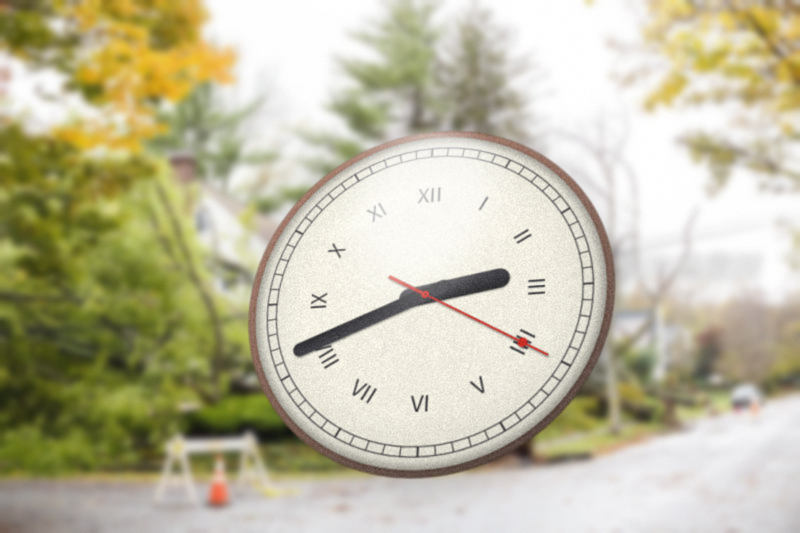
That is 2.41.20
